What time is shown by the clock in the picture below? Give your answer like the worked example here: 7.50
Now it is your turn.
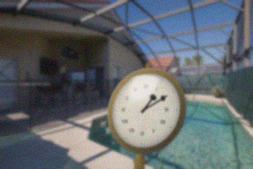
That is 1.10
